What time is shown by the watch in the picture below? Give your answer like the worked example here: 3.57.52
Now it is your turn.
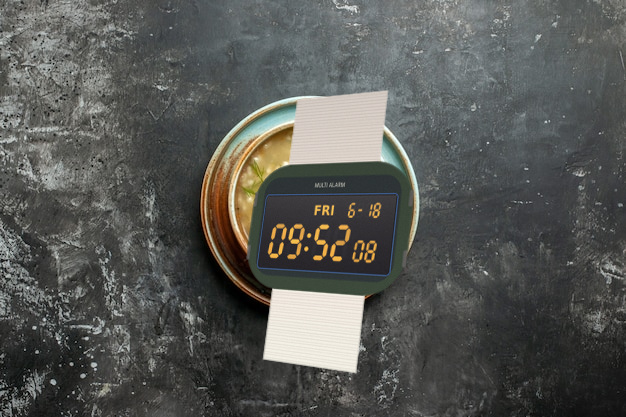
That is 9.52.08
